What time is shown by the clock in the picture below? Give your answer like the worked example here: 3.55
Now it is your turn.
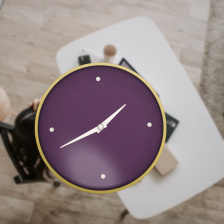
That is 1.41
